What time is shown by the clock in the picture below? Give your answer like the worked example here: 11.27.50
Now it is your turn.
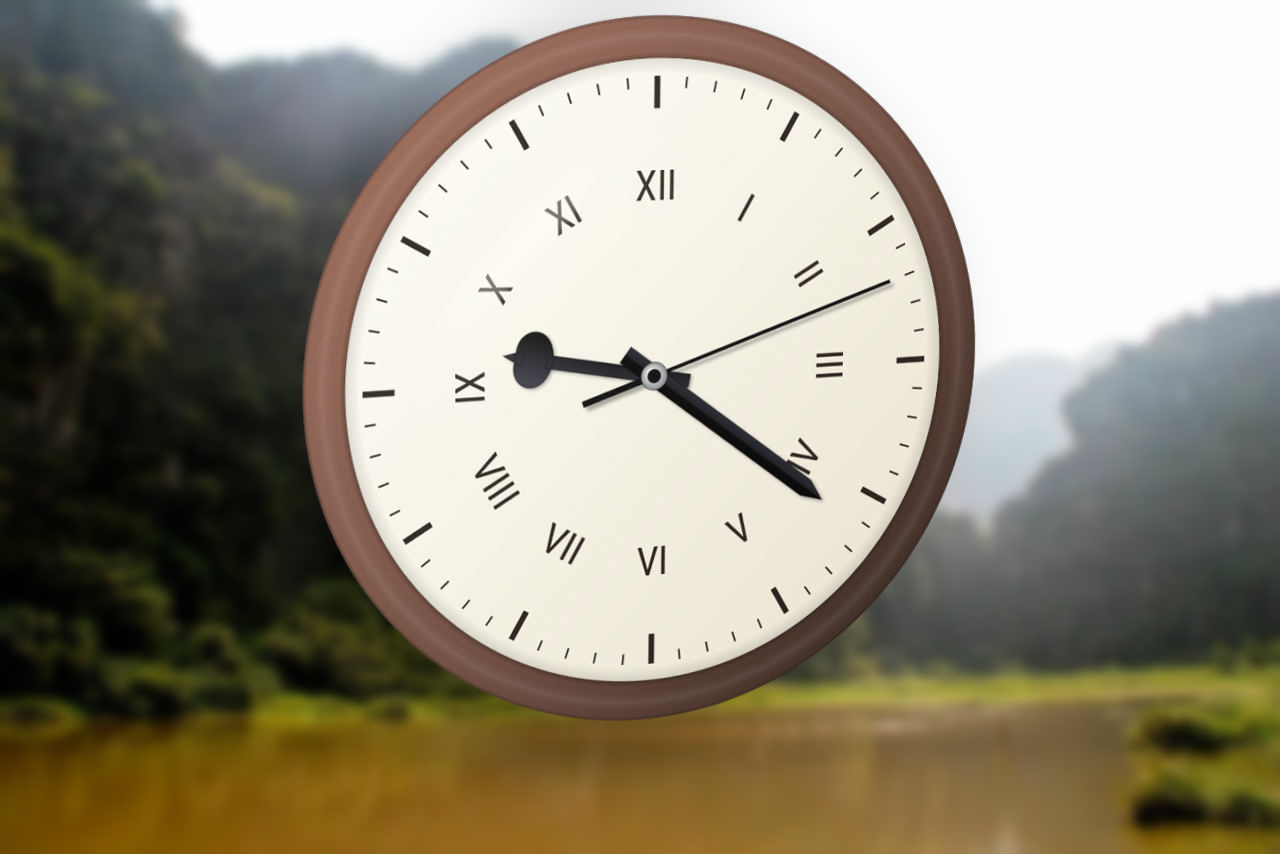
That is 9.21.12
